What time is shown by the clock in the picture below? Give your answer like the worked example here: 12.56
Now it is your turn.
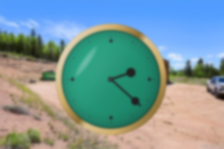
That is 2.22
